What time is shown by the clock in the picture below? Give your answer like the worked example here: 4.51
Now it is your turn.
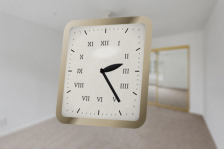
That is 2.24
